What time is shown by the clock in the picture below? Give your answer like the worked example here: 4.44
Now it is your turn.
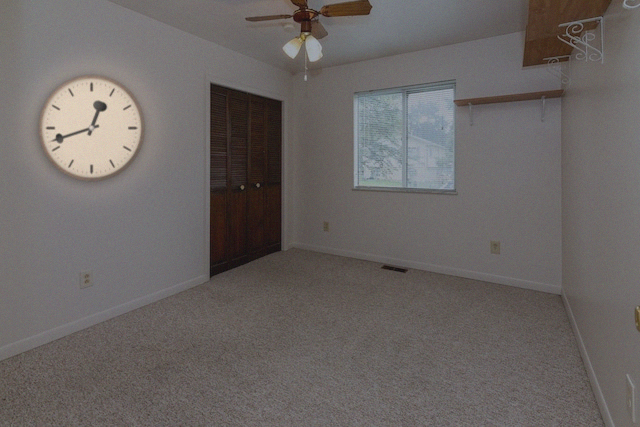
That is 12.42
